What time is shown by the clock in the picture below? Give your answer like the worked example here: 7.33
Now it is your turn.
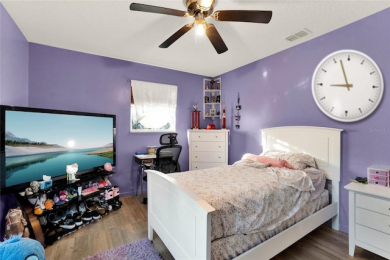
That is 8.57
